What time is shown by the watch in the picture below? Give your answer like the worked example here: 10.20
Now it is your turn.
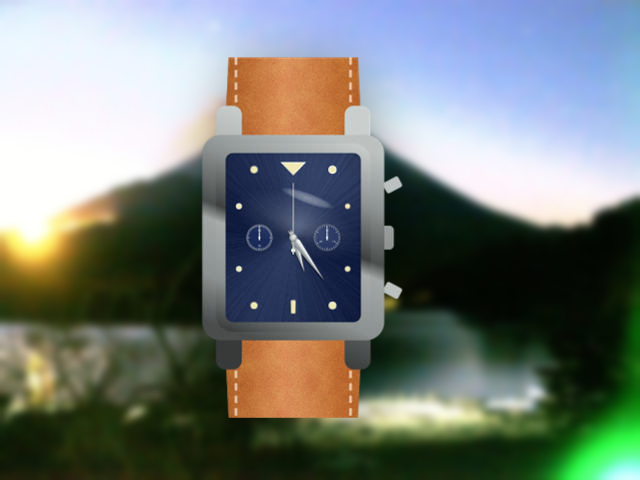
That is 5.24
